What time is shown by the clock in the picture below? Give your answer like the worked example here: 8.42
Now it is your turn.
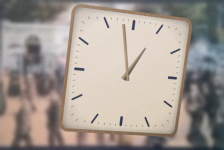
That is 12.58
